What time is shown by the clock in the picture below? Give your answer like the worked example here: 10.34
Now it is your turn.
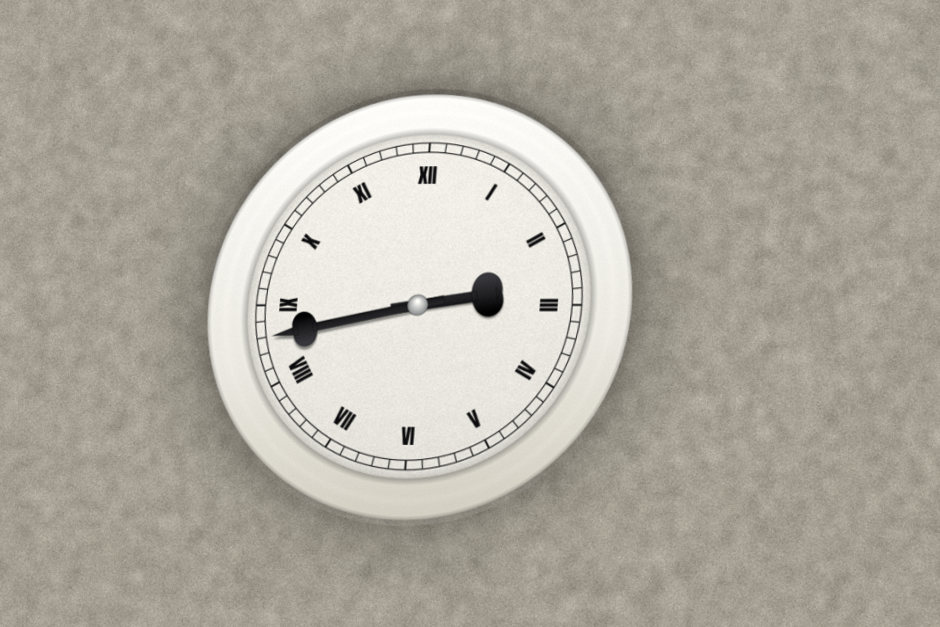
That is 2.43
